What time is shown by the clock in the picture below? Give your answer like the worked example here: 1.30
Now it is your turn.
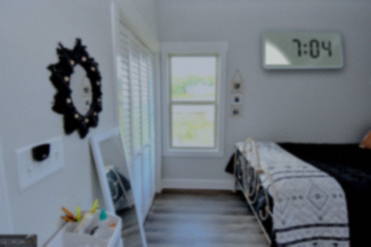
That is 7.04
